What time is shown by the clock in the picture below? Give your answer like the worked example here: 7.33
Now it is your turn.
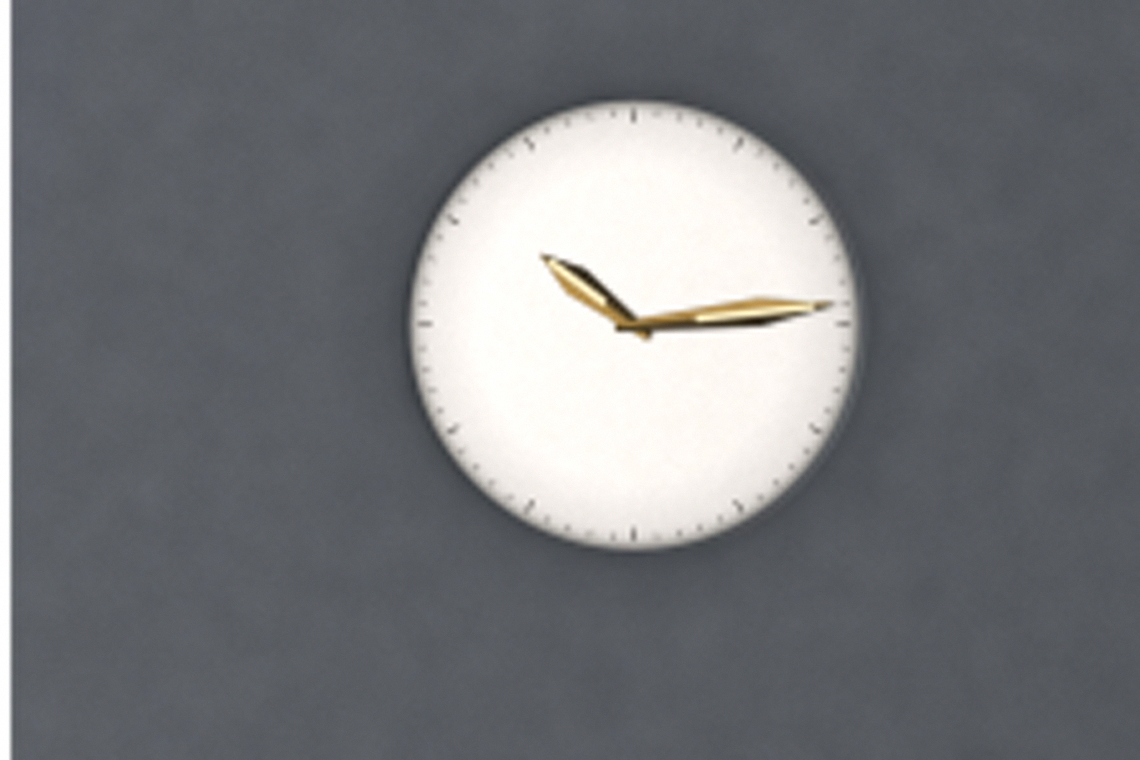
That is 10.14
